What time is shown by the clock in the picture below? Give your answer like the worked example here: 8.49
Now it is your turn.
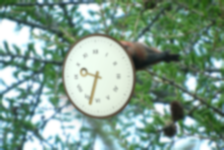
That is 9.33
